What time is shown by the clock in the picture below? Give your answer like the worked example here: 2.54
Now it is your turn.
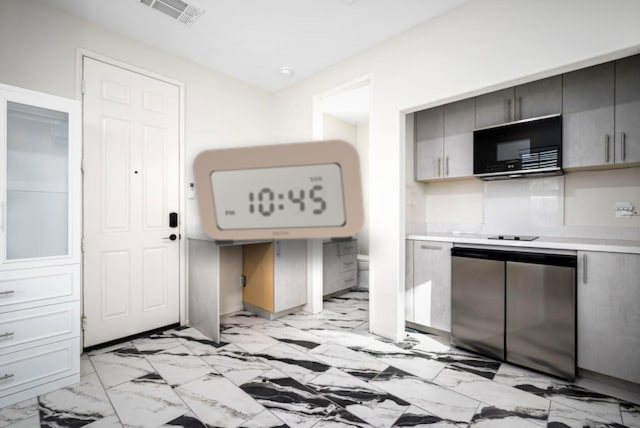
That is 10.45
